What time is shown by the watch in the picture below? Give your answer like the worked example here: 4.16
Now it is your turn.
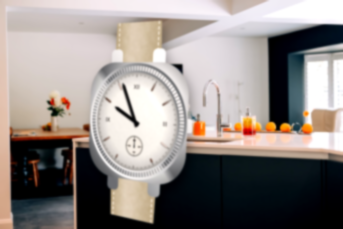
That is 9.56
